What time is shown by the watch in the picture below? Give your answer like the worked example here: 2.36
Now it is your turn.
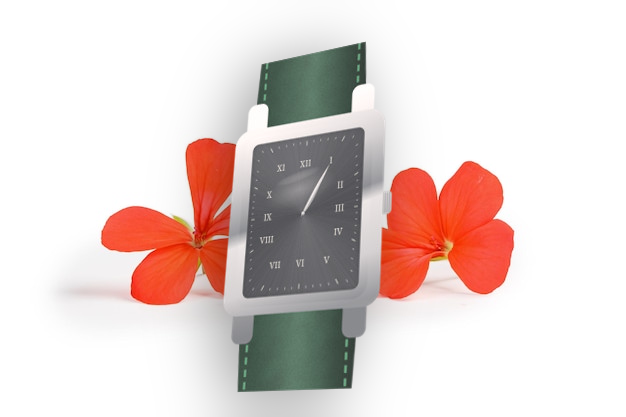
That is 1.05
